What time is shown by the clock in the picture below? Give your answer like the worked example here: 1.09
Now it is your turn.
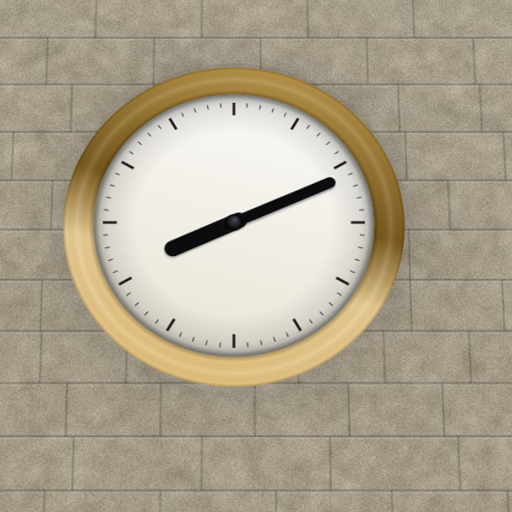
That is 8.11
